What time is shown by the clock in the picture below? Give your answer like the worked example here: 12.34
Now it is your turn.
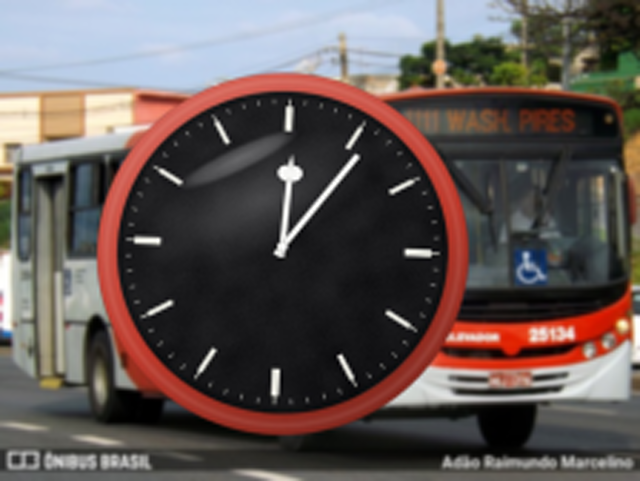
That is 12.06
